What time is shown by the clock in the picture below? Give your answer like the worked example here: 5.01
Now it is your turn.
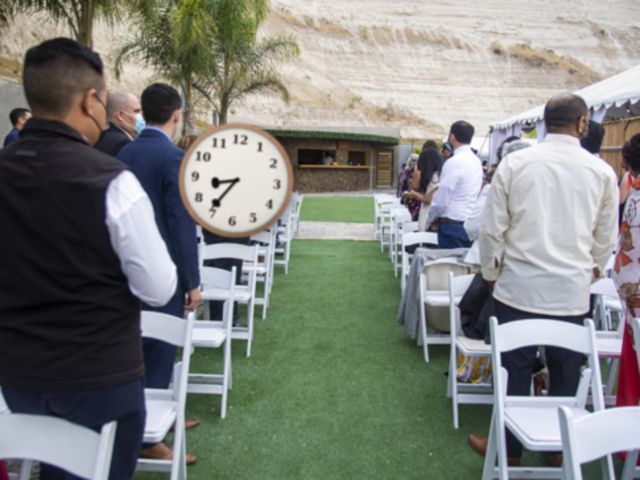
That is 8.36
